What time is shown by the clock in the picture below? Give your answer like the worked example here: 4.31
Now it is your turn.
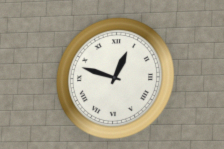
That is 12.48
